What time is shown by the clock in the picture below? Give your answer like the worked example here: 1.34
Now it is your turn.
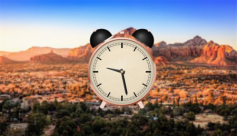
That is 9.28
